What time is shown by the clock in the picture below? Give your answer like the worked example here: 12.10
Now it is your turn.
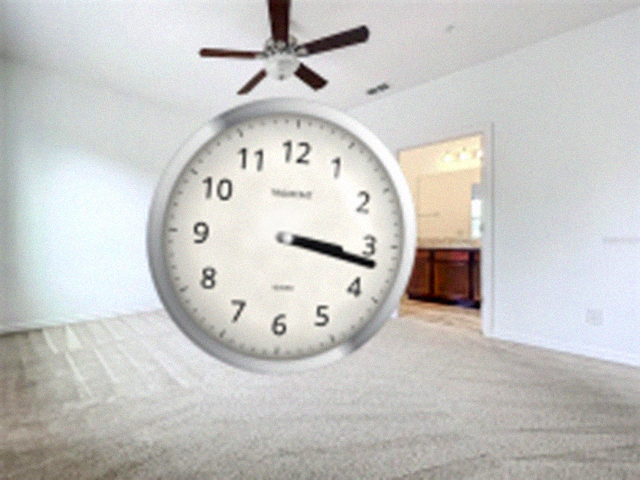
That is 3.17
